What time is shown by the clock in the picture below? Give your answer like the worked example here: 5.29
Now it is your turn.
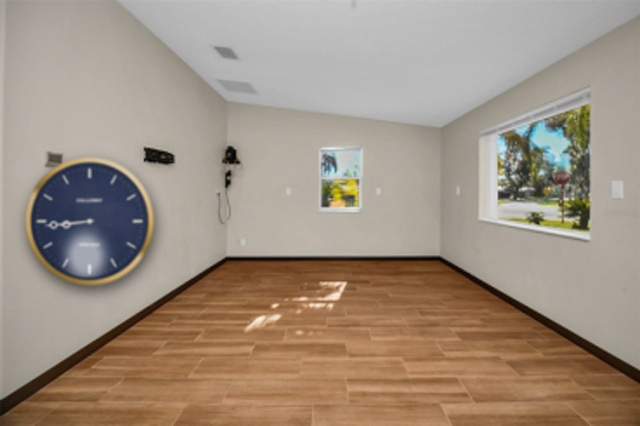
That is 8.44
